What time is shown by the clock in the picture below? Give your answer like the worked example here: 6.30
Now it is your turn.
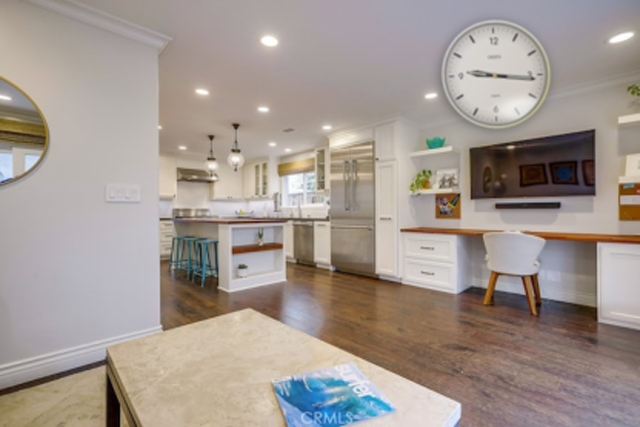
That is 9.16
